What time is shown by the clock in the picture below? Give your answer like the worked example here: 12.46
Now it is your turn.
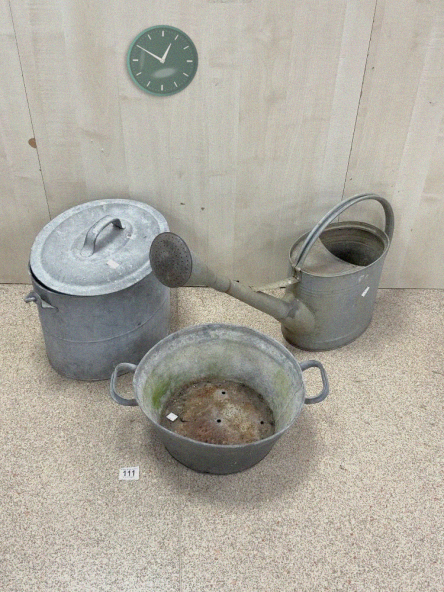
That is 12.50
